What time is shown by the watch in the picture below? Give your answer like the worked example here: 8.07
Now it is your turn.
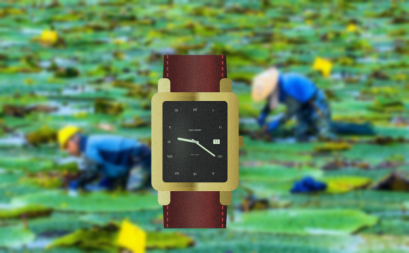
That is 9.21
